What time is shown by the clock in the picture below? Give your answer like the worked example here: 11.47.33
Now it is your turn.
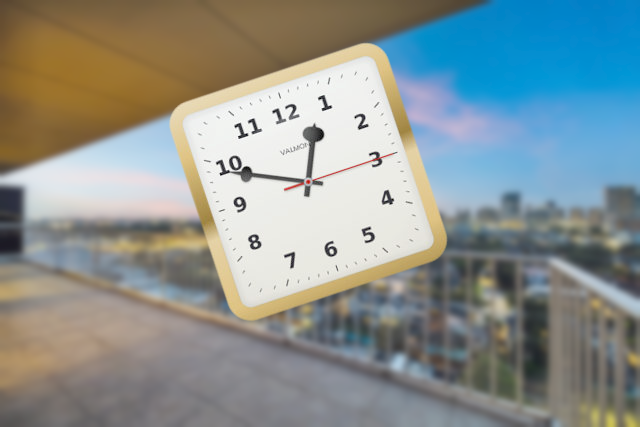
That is 12.49.15
